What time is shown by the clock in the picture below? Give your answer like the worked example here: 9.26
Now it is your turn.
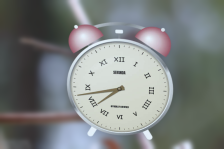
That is 7.43
